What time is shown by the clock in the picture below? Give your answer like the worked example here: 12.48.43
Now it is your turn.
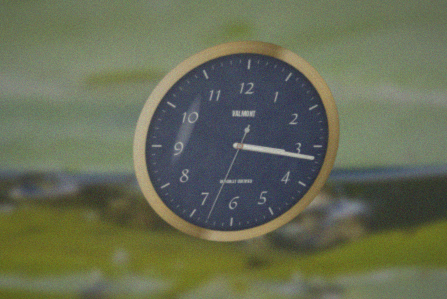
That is 3.16.33
